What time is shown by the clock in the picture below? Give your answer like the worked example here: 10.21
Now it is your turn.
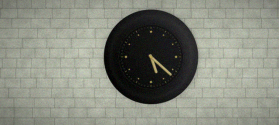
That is 5.22
